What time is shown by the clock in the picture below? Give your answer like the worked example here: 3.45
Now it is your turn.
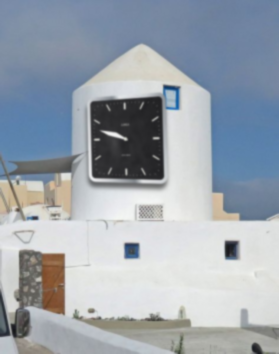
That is 9.48
